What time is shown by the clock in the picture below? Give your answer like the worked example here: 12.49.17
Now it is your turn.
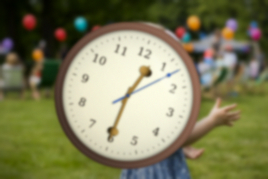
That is 12.30.07
